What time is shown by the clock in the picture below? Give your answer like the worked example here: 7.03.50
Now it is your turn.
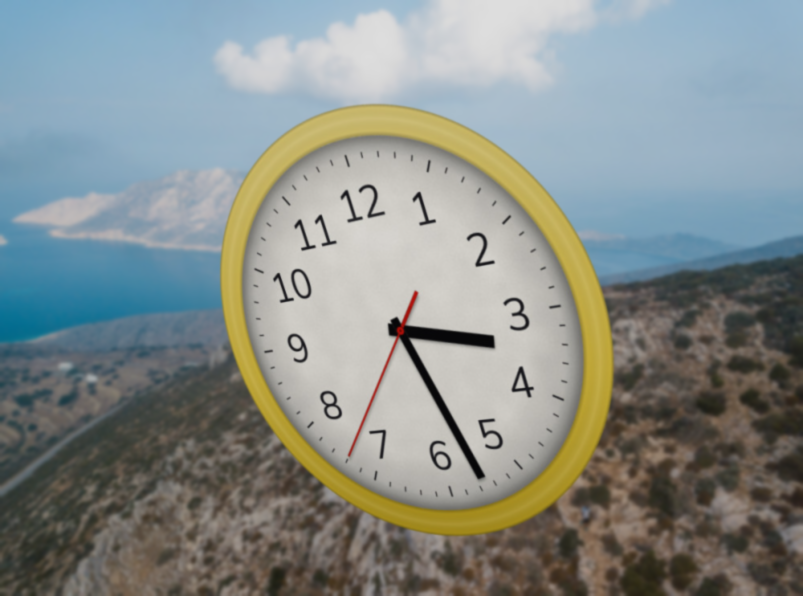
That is 3.27.37
